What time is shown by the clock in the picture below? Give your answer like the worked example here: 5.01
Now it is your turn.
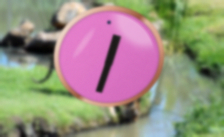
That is 12.33
